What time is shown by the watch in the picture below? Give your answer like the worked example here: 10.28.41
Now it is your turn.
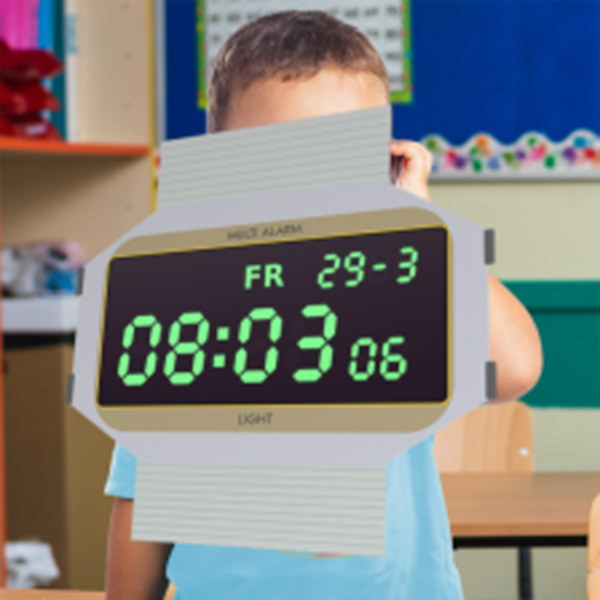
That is 8.03.06
